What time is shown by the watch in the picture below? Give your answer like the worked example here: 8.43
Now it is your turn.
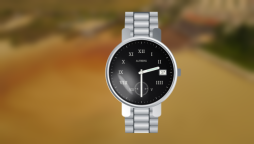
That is 2.30
